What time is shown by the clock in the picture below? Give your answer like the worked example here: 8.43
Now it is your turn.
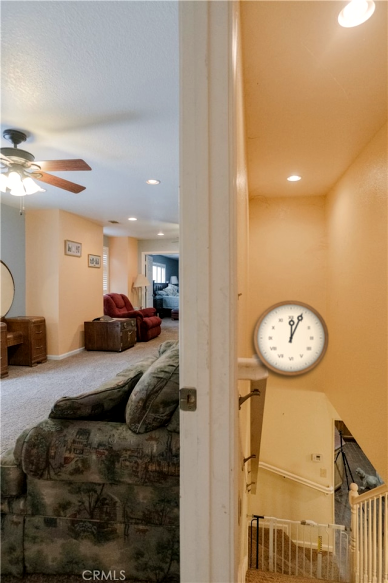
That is 12.04
